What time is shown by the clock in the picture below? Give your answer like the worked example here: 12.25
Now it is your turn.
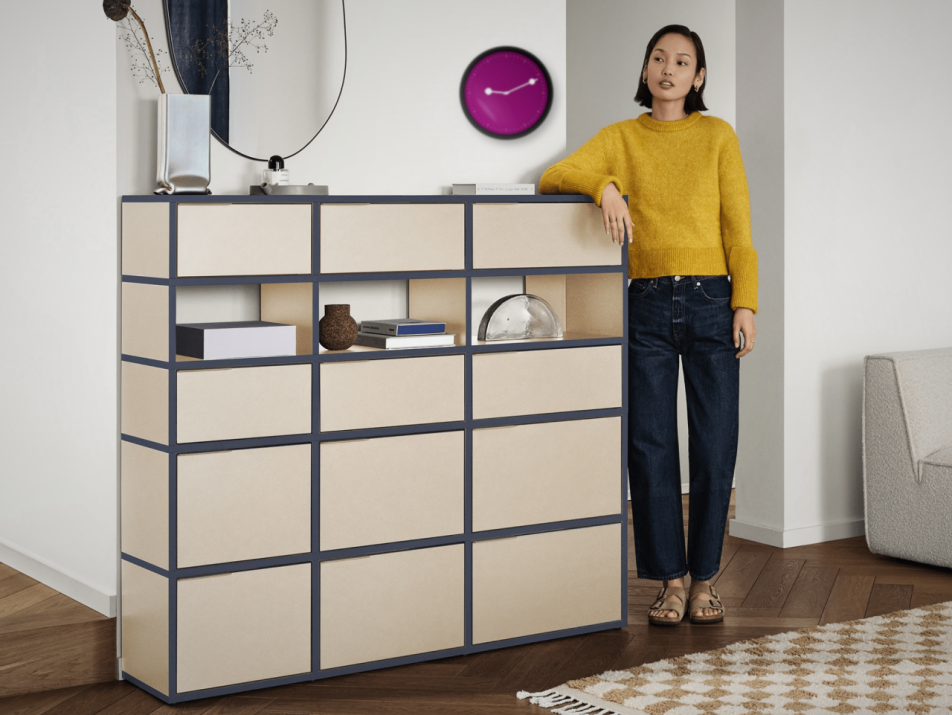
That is 9.11
